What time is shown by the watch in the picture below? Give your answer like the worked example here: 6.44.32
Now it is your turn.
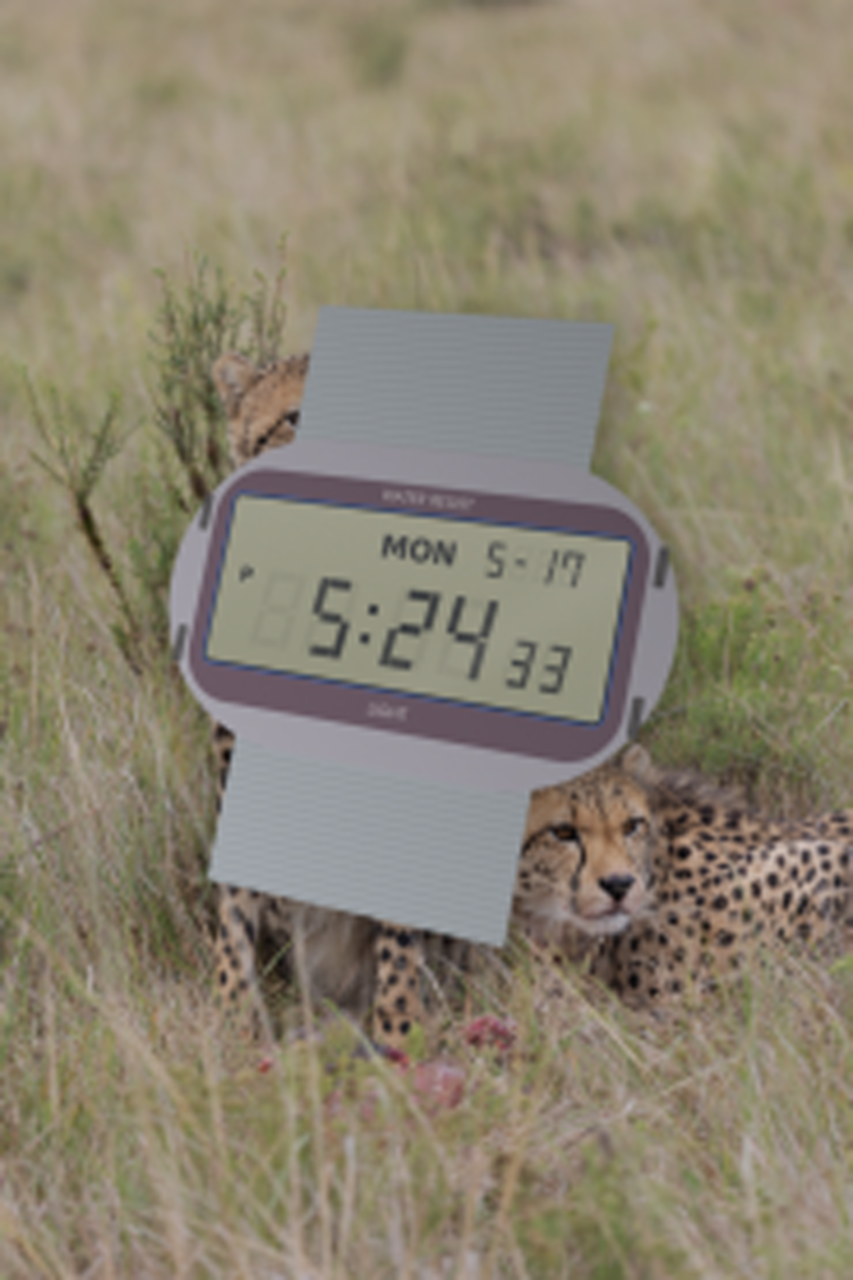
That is 5.24.33
